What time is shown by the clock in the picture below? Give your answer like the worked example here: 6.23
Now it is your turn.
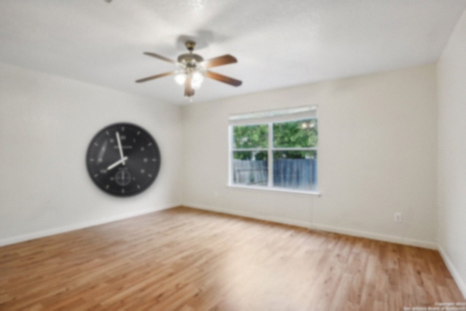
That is 7.58
